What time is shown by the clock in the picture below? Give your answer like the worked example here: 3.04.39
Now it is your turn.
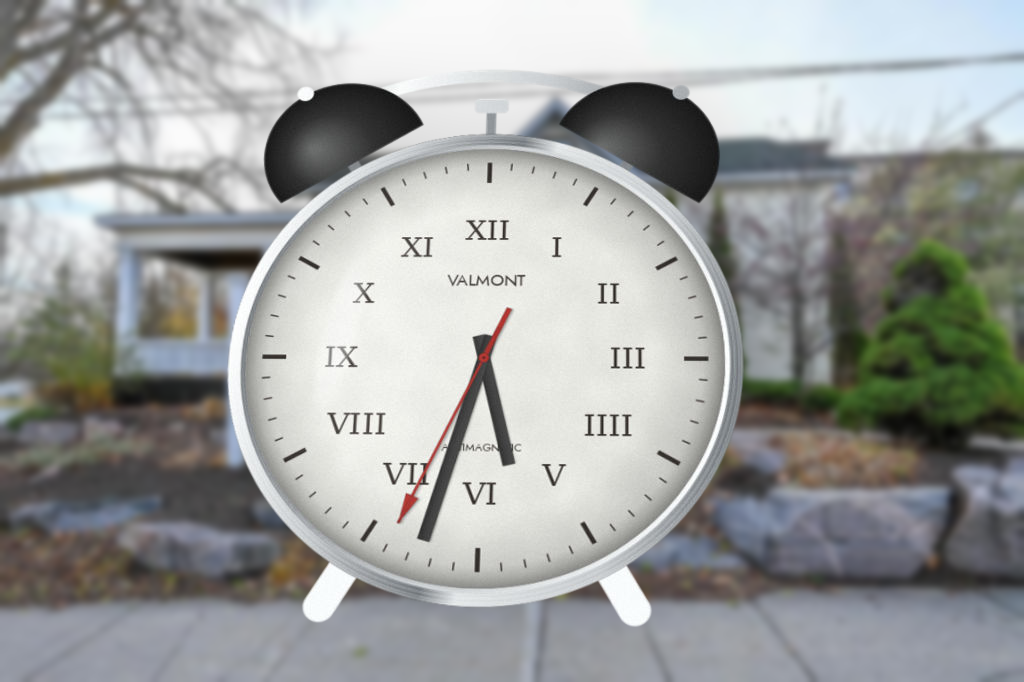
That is 5.32.34
